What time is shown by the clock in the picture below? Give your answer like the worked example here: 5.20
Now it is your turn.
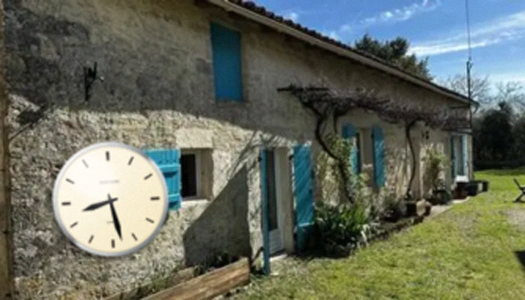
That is 8.28
